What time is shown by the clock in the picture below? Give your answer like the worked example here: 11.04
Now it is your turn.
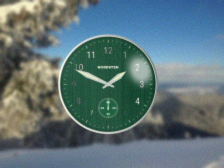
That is 1.49
